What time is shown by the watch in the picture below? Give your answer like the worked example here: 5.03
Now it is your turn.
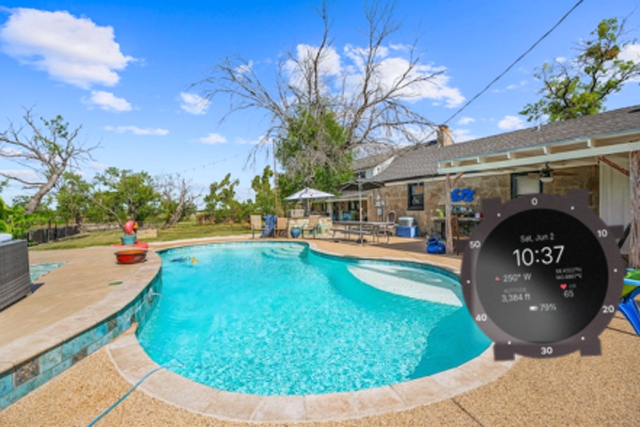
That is 10.37
